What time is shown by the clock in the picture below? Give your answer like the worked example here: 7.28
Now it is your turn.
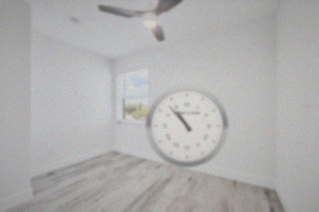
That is 10.53
